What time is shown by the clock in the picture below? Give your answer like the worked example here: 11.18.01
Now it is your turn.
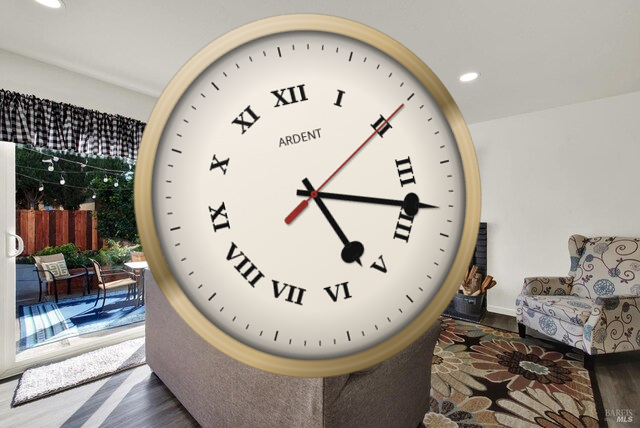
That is 5.18.10
